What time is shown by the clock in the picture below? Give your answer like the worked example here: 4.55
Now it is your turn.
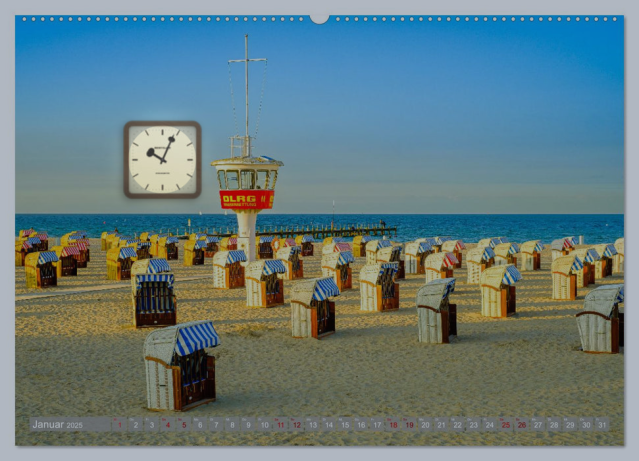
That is 10.04
